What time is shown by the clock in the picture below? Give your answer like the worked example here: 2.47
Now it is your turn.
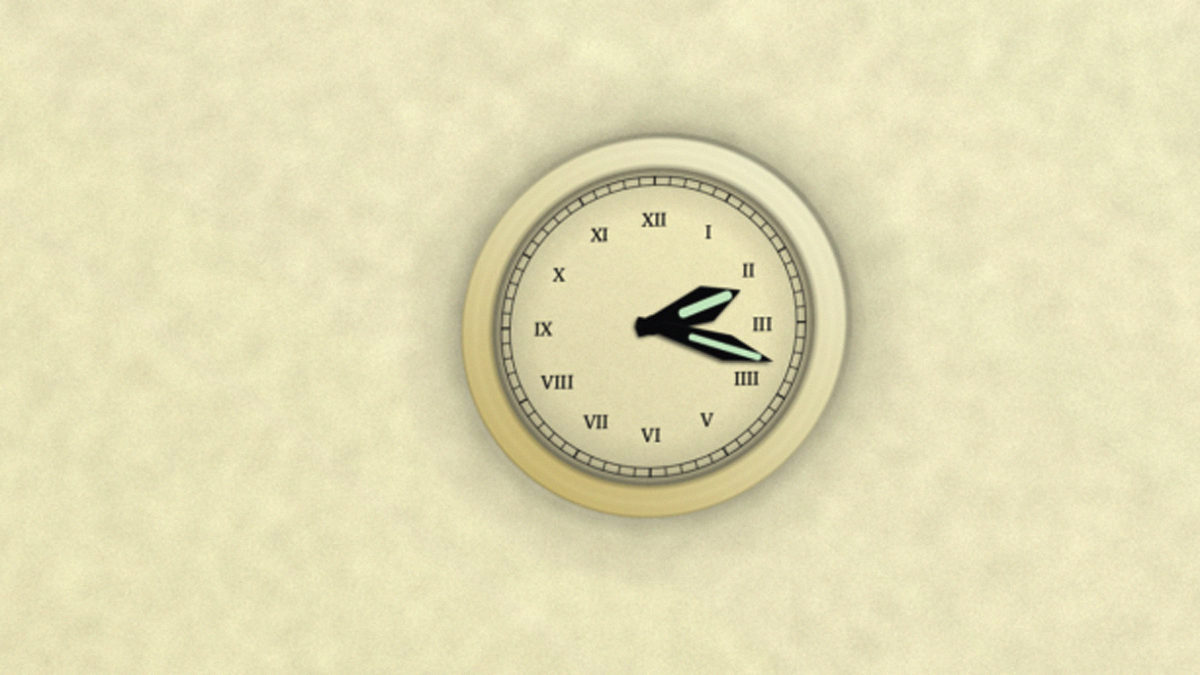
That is 2.18
